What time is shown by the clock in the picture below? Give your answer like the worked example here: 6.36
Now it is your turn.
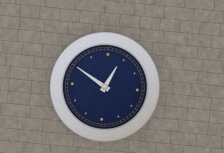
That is 12.50
